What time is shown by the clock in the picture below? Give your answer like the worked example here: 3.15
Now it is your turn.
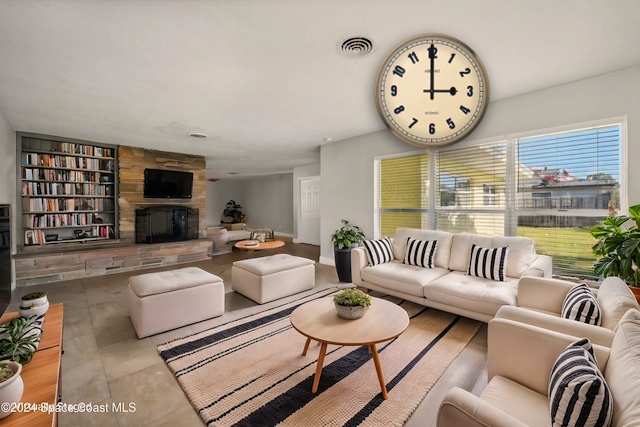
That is 3.00
